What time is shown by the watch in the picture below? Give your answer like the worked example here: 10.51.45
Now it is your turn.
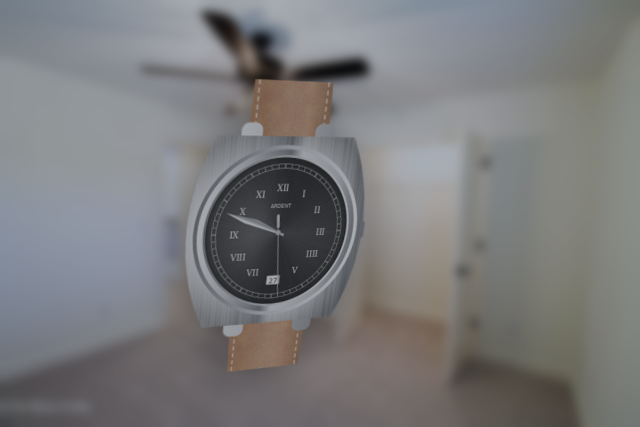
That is 9.48.29
